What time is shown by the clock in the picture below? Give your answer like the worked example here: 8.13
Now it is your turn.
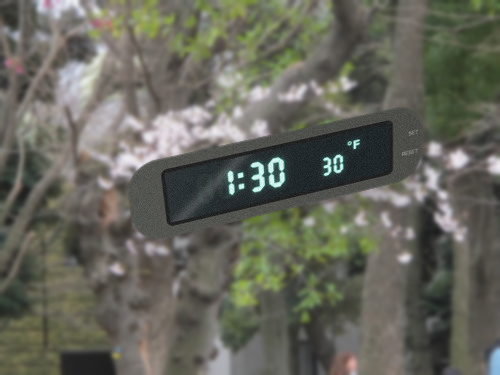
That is 1.30
